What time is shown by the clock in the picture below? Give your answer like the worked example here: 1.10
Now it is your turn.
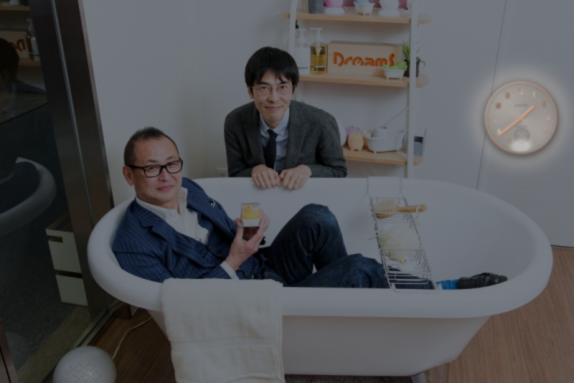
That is 1.39
